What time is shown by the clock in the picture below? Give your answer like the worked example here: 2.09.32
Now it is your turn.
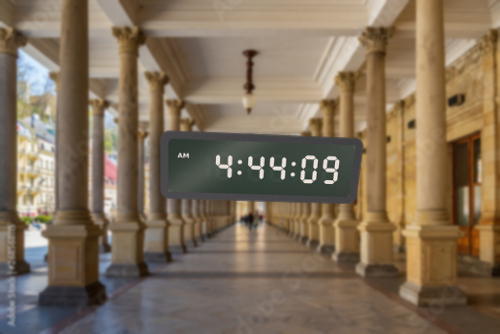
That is 4.44.09
